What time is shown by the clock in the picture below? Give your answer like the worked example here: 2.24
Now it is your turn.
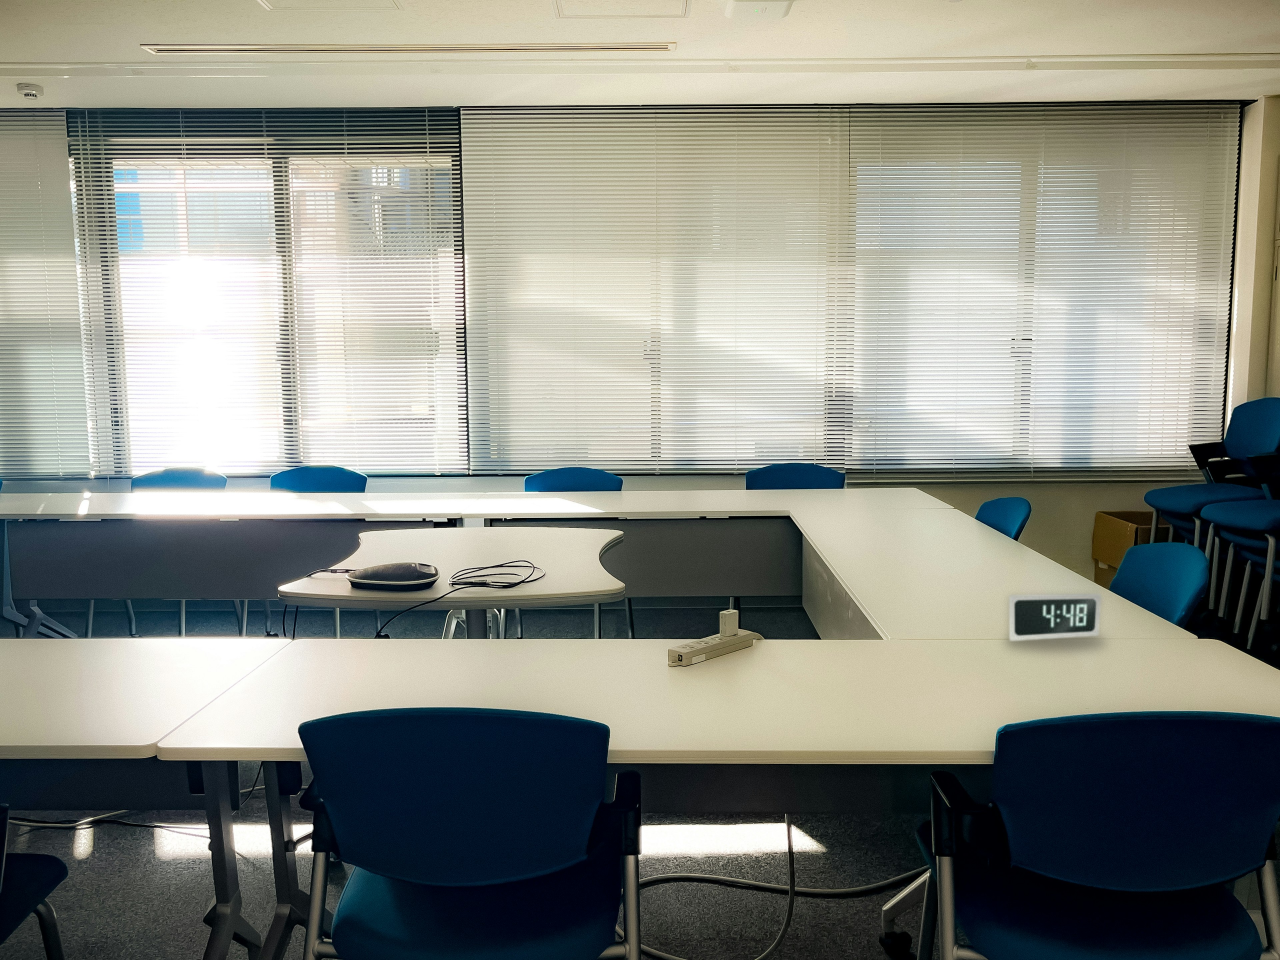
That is 4.48
